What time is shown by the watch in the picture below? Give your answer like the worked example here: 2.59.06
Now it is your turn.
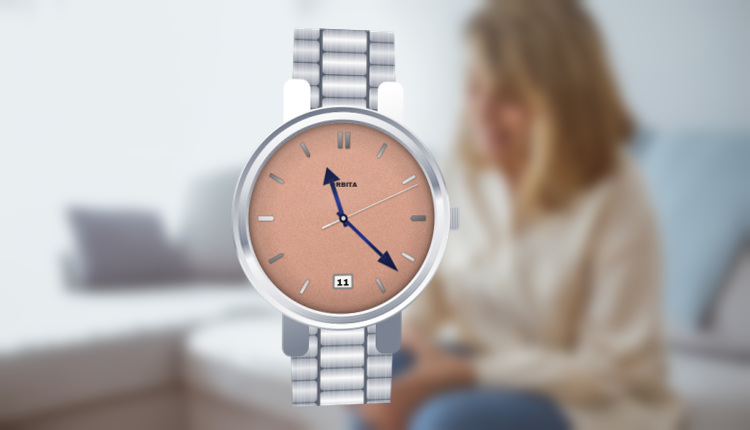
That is 11.22.11
